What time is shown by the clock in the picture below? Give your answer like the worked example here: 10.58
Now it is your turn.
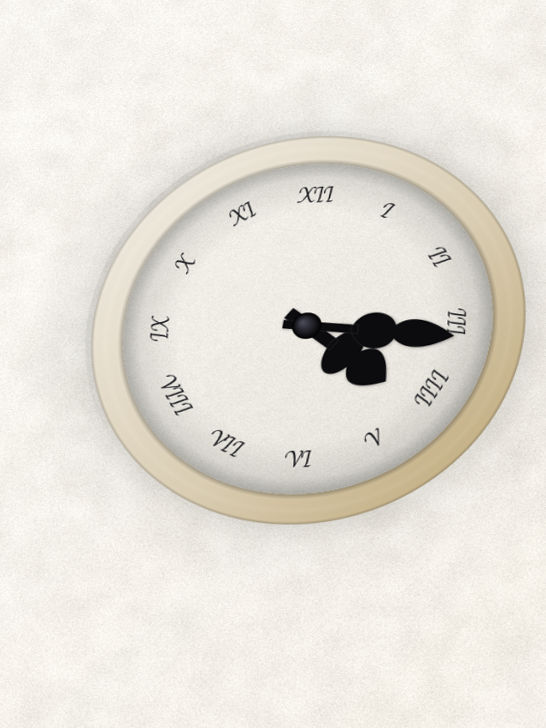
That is 4.16
